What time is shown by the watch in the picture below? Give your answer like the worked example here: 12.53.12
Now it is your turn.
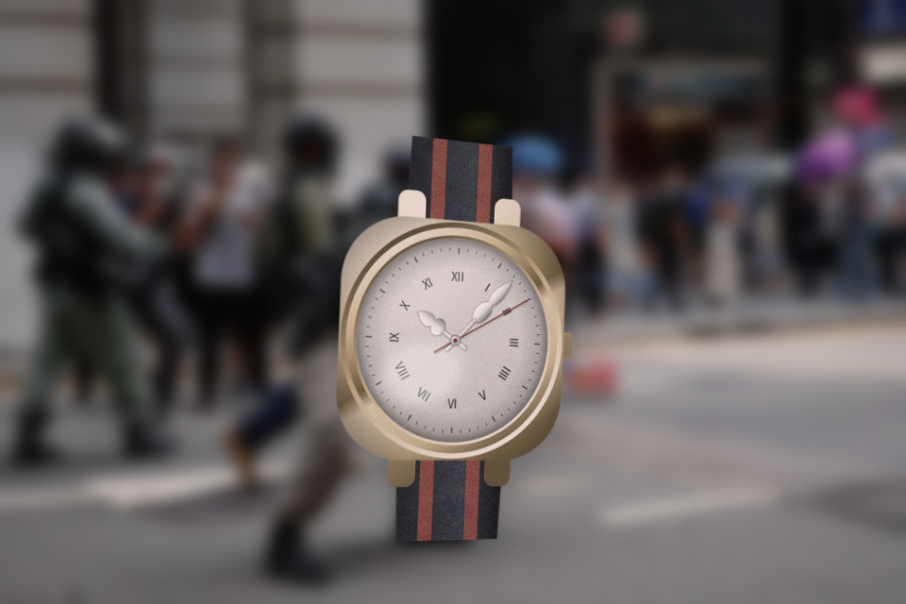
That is 10.07.10
